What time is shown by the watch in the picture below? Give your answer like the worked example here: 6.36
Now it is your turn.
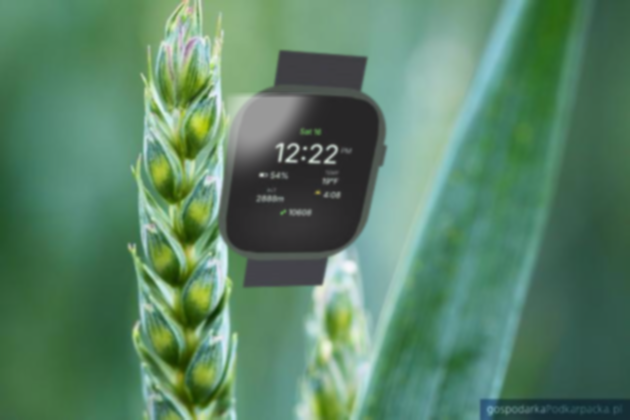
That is 12.22
